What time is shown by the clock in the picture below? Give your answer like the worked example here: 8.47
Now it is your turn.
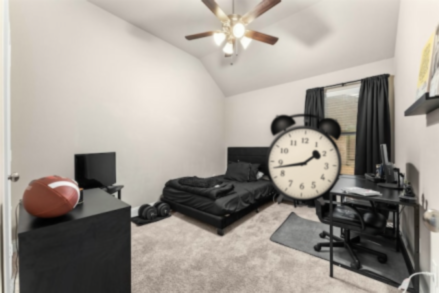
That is 1.43
